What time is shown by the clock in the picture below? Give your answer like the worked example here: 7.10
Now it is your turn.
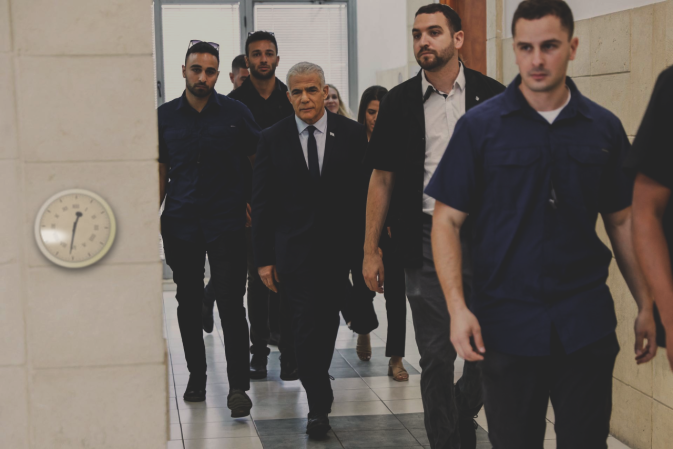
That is 12.31
